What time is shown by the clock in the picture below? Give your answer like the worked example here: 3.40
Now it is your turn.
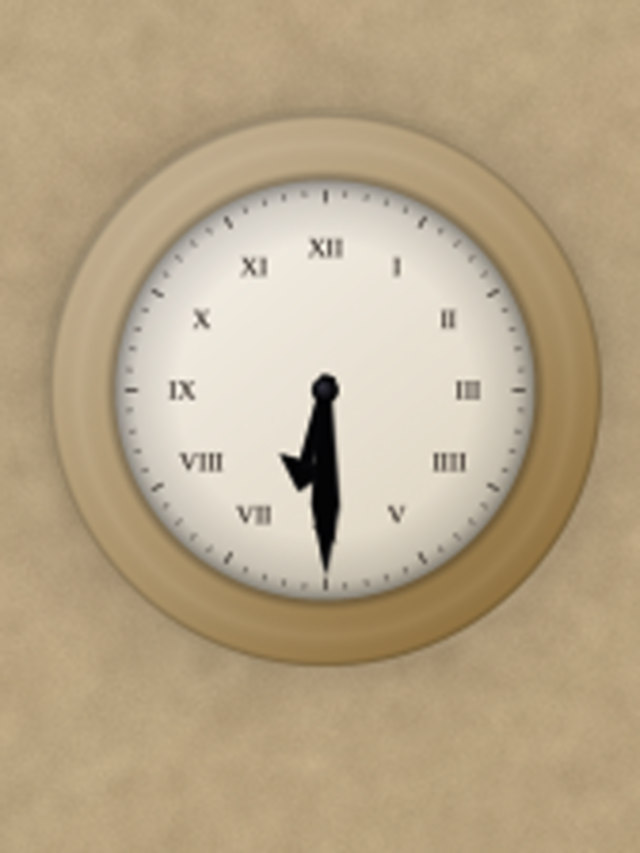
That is 6.30
